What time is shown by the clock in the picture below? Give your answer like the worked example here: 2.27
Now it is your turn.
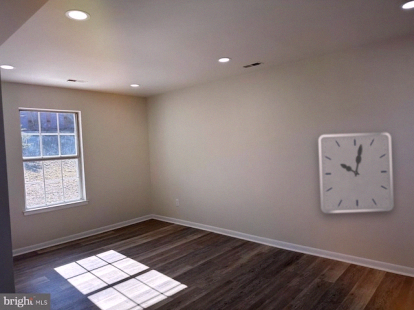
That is 10.02
